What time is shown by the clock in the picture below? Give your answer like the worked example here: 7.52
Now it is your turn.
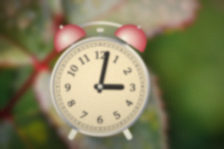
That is 3.02
